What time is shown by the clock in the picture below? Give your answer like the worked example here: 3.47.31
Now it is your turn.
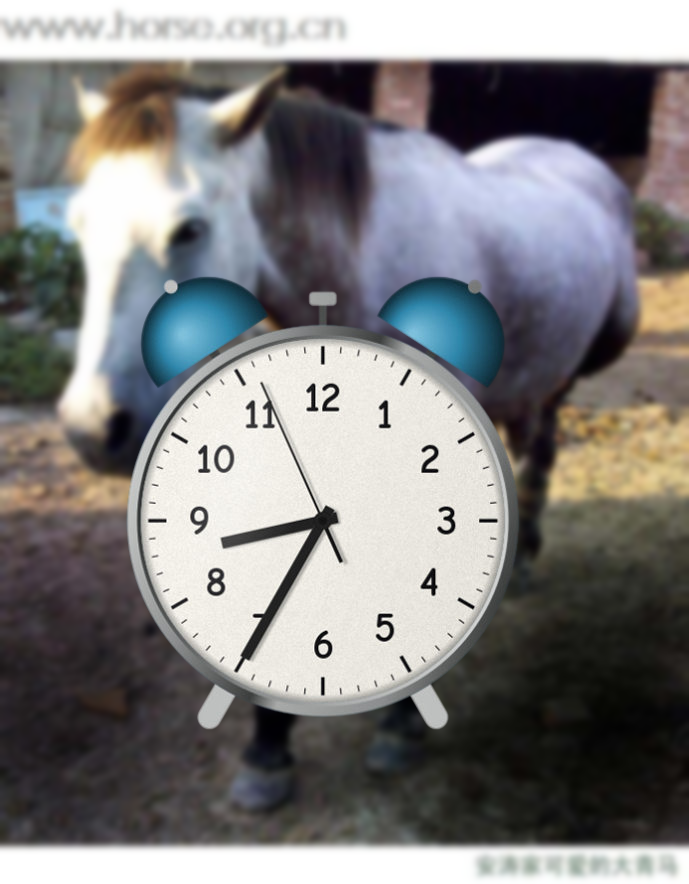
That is 8.34.56
